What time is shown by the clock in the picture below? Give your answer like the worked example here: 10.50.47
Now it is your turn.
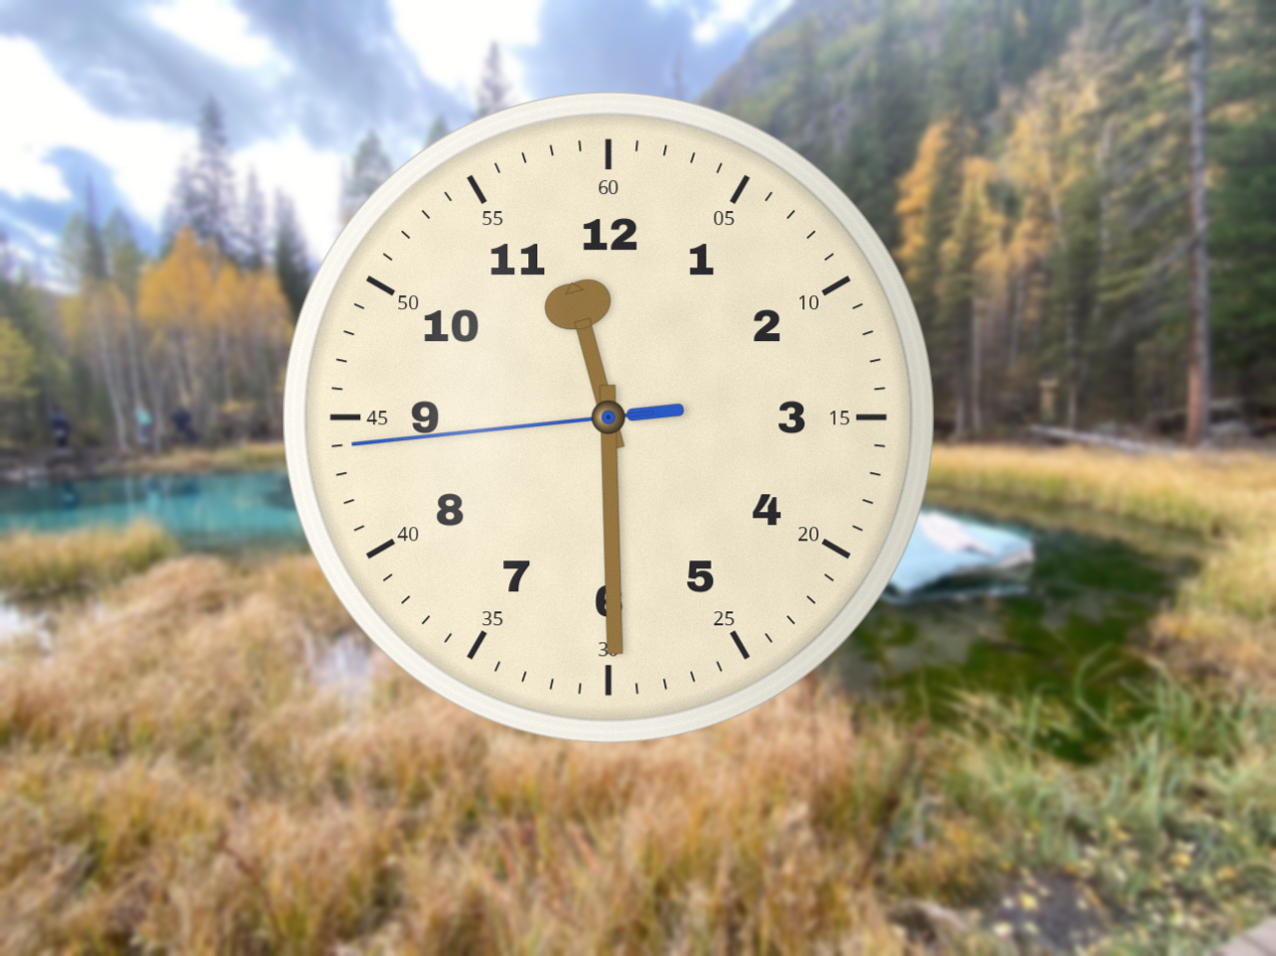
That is 11.29.44
